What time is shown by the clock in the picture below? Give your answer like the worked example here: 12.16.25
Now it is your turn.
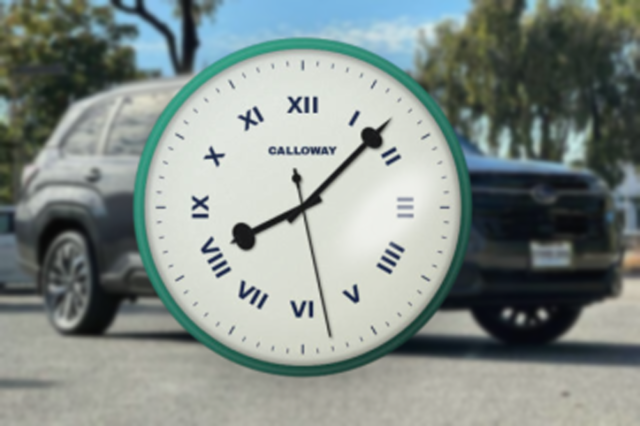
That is 8.07.28
